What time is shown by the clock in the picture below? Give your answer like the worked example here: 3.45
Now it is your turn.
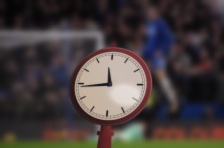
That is 11.44
